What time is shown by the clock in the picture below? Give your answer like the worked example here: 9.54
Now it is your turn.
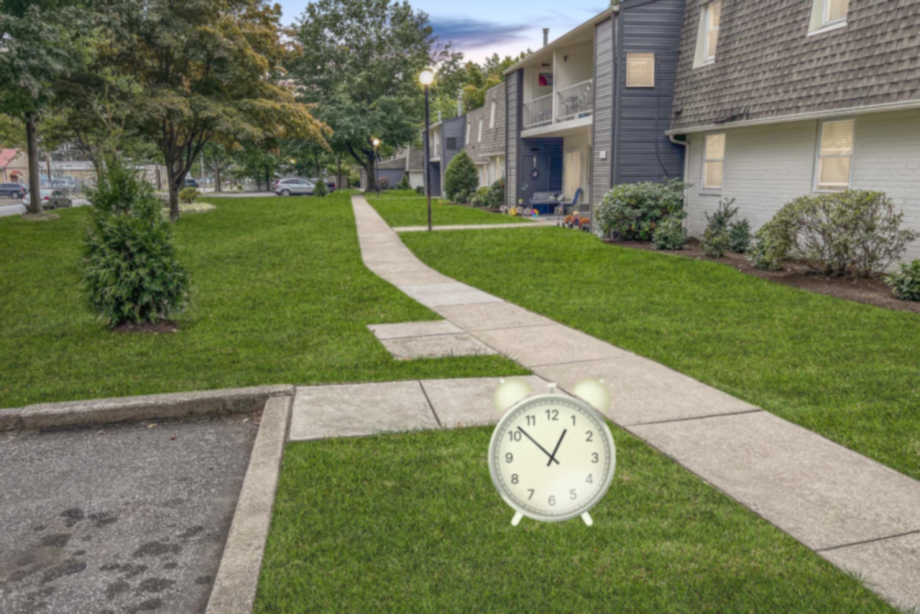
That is 12.52
